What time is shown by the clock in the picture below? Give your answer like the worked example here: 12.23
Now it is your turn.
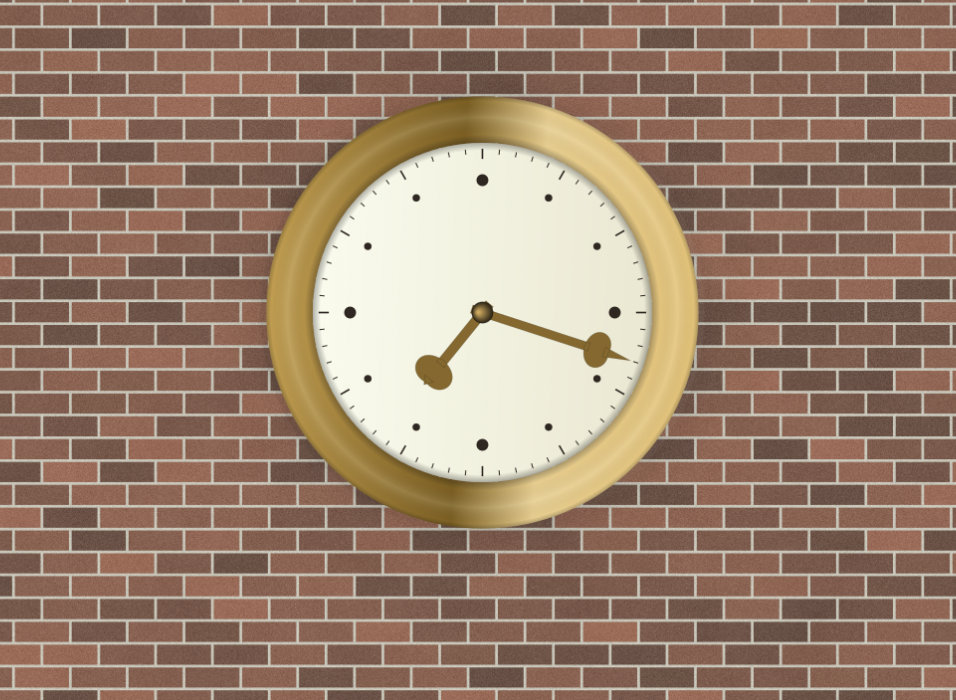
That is 7.18
